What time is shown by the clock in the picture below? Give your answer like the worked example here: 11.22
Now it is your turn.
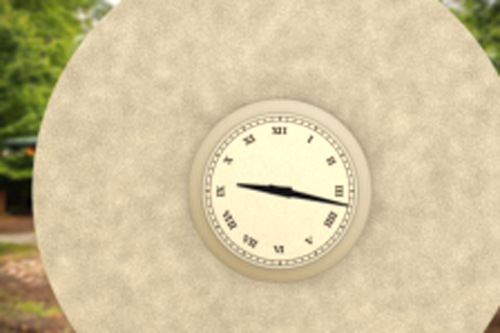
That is 9.17
